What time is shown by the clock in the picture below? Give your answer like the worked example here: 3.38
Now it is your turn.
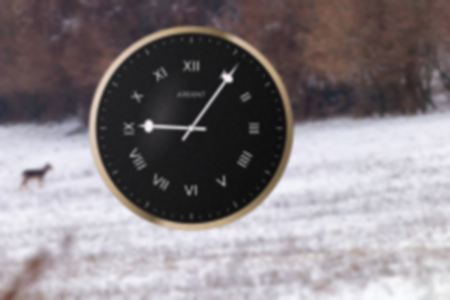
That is 9.06
